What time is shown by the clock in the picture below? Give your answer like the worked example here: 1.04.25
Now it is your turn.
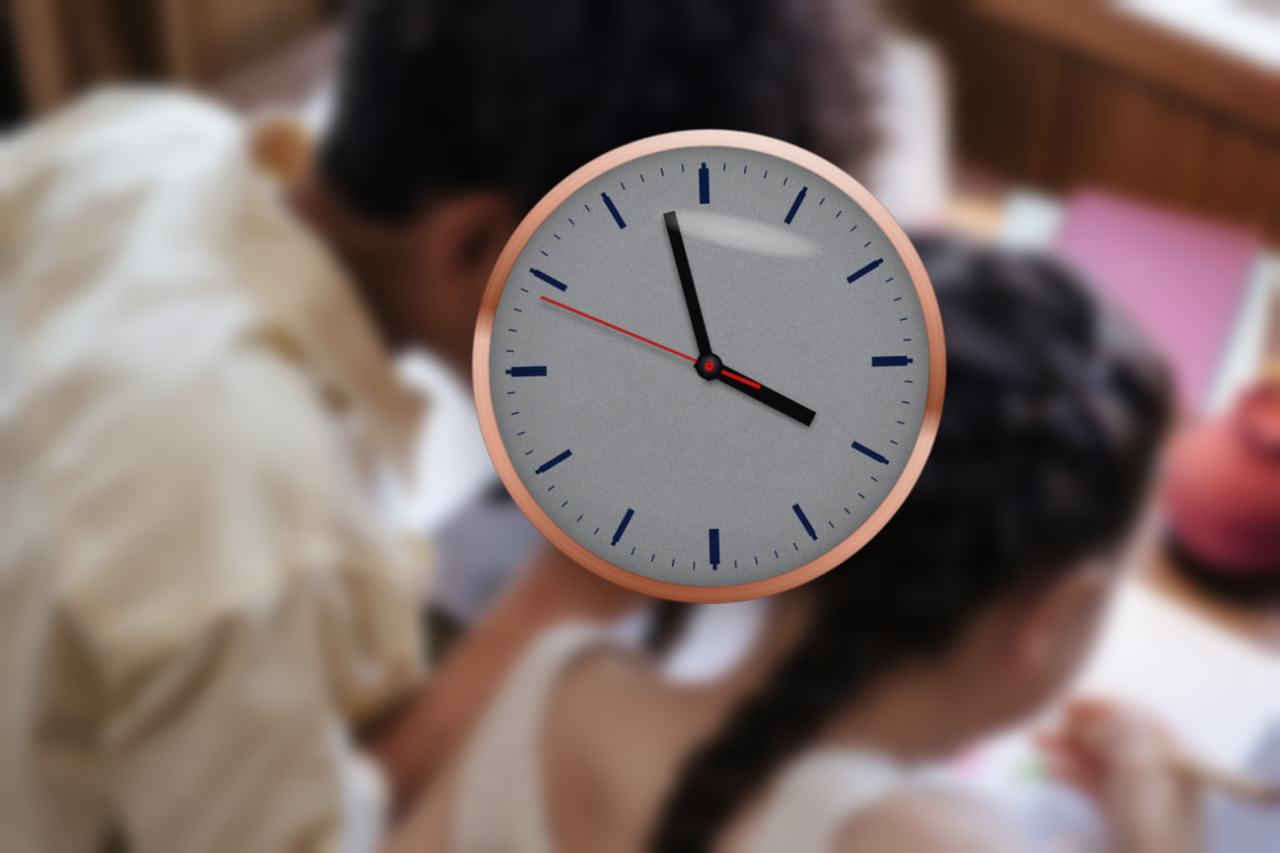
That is 3.57.49
